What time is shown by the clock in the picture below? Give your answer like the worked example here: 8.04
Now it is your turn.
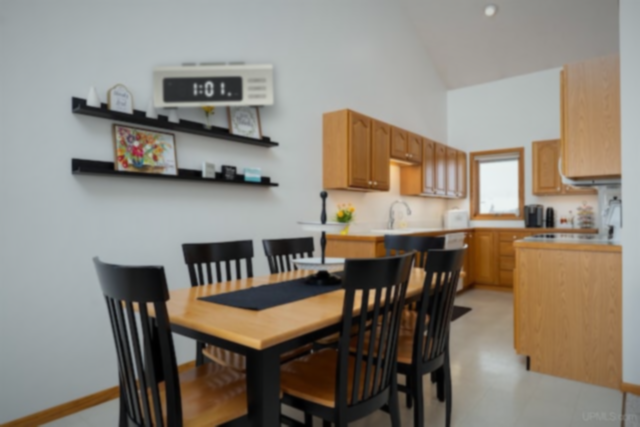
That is 1.01
